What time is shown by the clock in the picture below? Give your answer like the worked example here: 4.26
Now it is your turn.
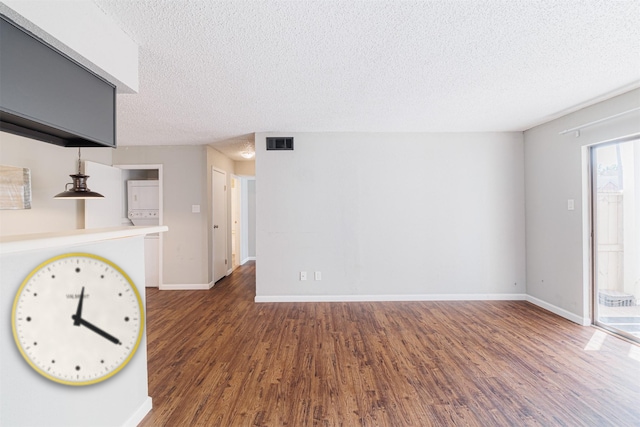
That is 12.20
